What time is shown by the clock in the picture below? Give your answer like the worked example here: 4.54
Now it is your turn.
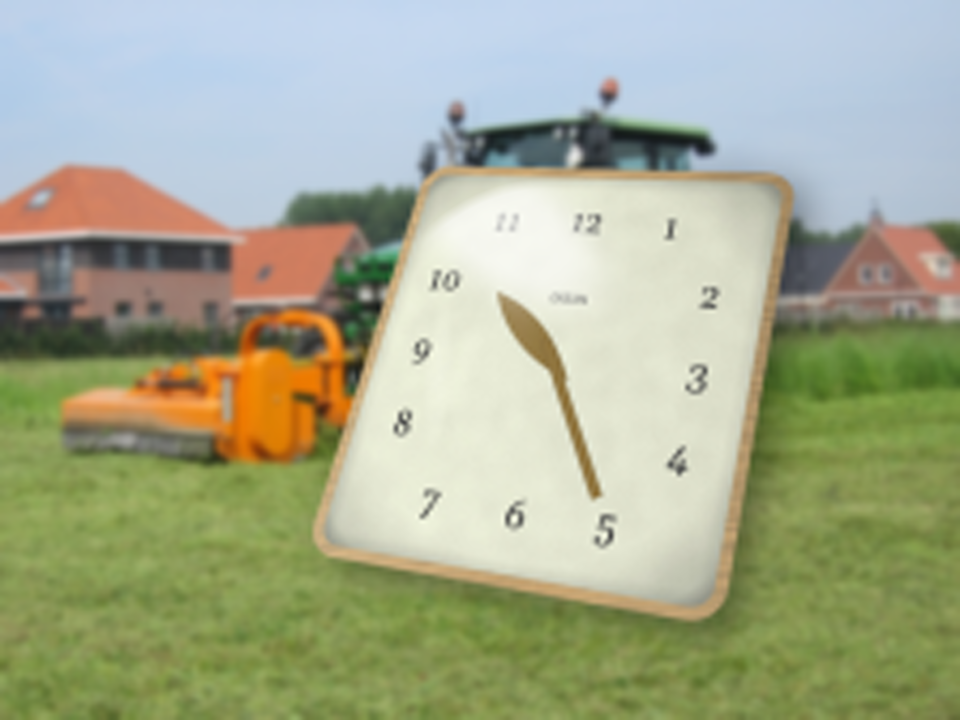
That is 10.25
